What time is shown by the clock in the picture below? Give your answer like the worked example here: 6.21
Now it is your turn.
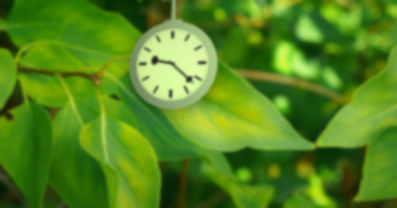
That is 9.22
